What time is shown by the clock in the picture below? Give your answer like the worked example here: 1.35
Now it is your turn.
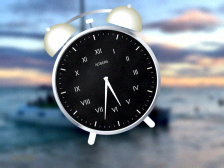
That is 5.33
